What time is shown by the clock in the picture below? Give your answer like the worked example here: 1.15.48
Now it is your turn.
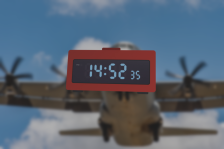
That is 14.52.35
